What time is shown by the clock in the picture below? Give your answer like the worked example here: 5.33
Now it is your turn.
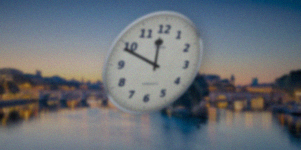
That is 11.49
